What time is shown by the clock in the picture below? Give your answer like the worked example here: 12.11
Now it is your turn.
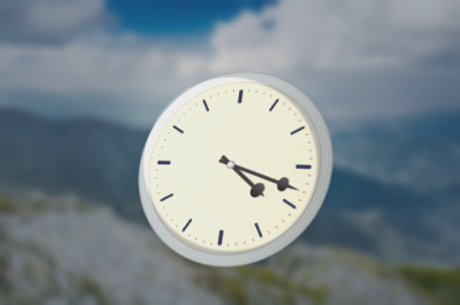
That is 4.18
